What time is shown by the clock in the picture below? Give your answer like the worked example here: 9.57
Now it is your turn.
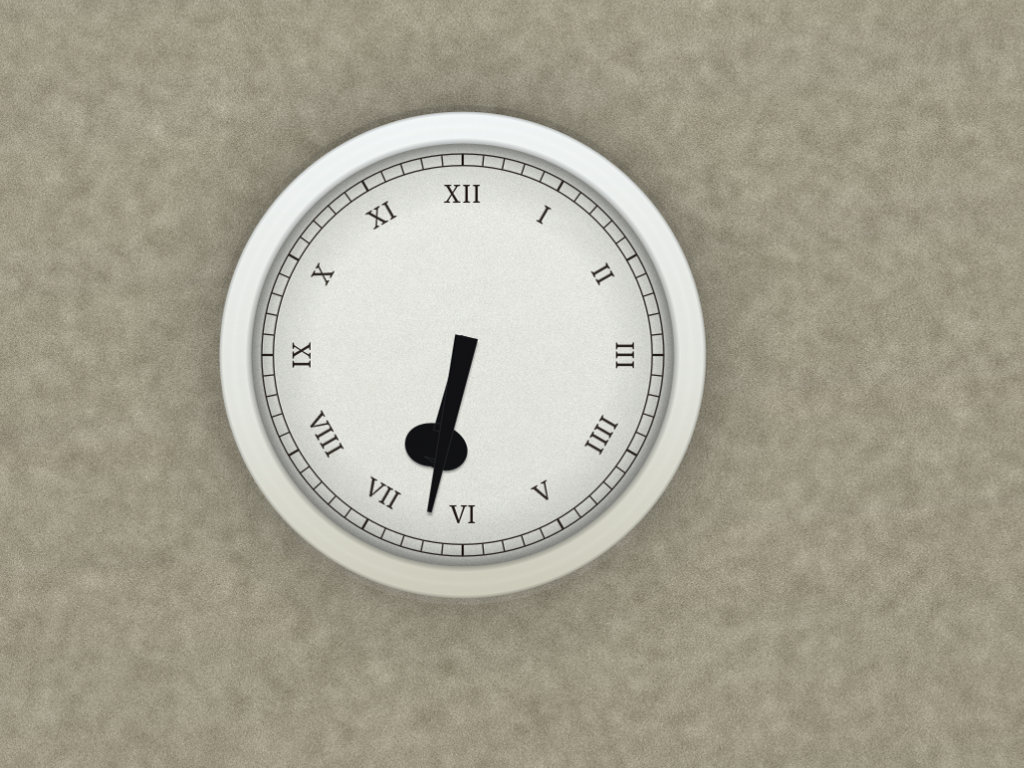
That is 6.32
